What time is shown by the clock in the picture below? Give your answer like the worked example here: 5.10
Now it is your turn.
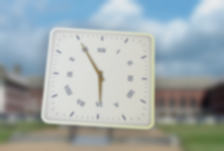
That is 5.55
